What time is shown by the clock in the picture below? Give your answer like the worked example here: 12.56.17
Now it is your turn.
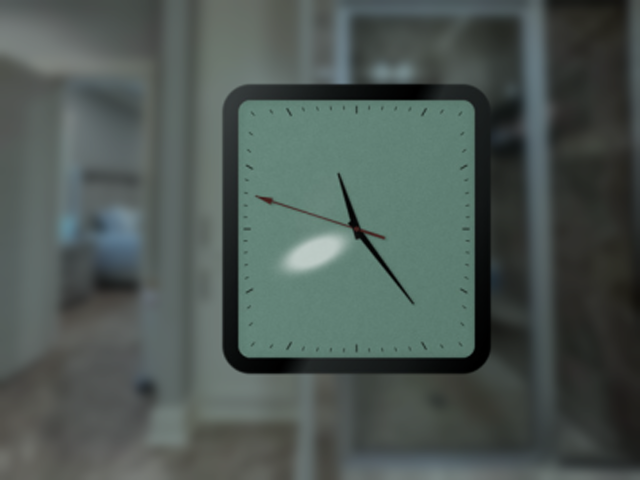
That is 11.23.48
